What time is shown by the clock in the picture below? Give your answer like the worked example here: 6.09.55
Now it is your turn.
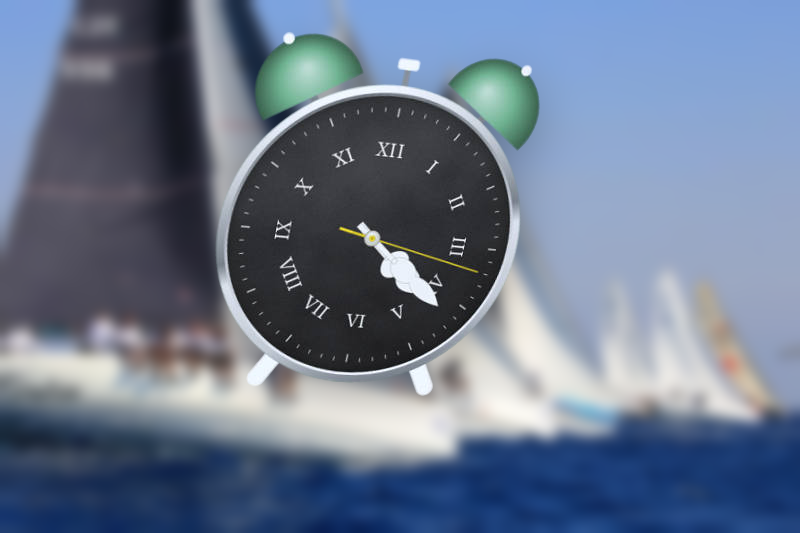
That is 4.21.17
